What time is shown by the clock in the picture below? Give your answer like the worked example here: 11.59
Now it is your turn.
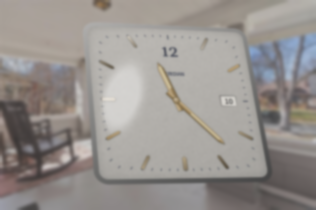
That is 11.23
